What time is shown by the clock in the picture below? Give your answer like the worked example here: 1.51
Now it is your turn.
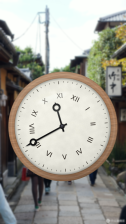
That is 10.36
